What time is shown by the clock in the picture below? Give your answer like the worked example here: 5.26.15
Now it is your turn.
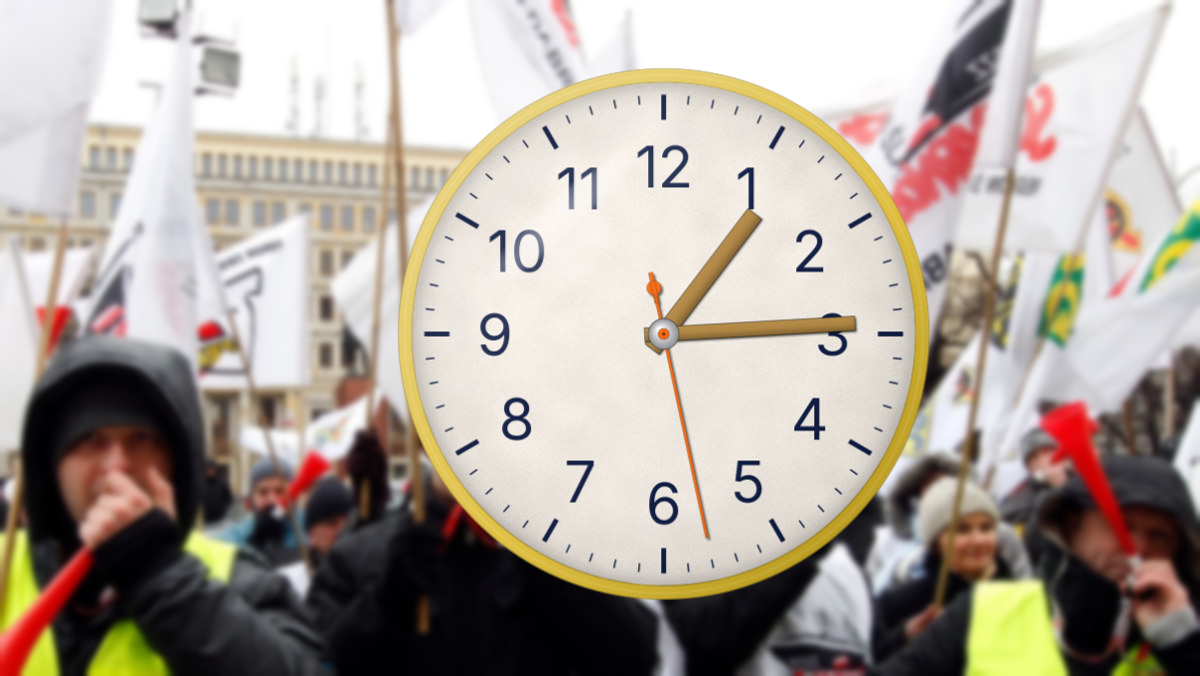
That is 1.14.28
